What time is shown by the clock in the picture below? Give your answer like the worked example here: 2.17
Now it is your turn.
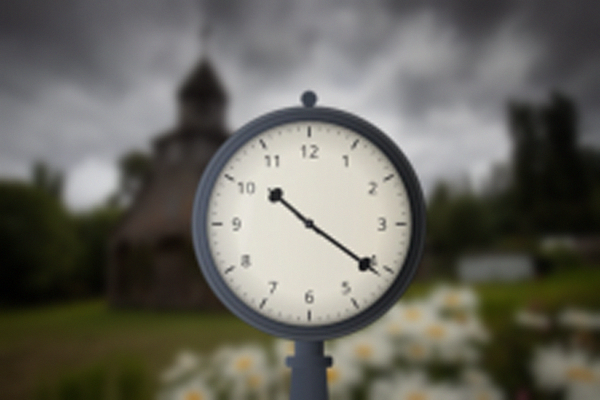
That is 10.21
